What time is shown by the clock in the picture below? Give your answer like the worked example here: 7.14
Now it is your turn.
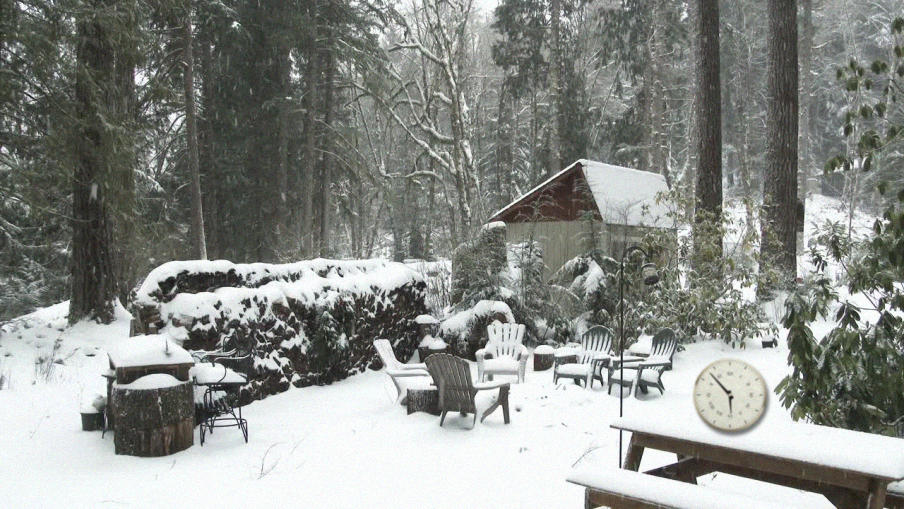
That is 5.53
